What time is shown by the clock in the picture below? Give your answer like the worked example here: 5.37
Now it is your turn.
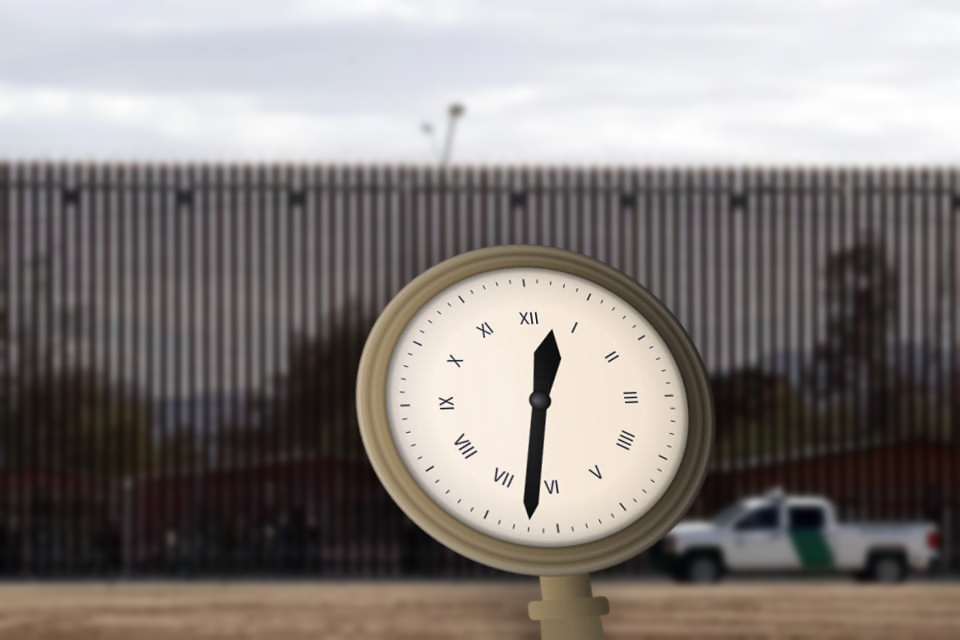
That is 12.32
